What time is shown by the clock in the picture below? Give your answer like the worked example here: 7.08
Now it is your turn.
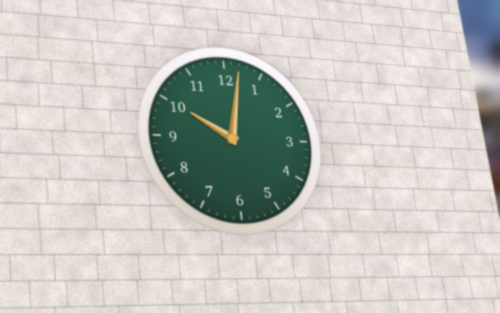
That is 10.02
